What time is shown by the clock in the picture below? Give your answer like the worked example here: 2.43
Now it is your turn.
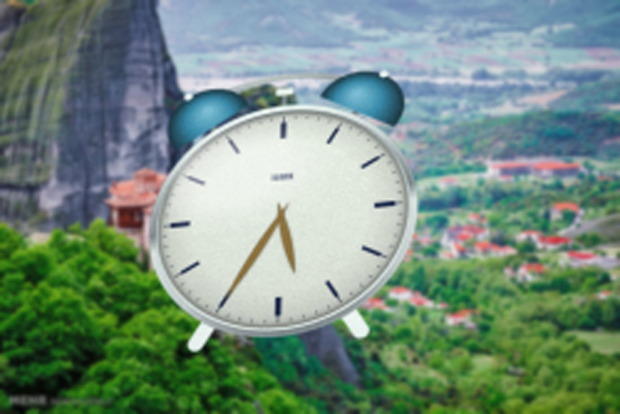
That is 5.35
